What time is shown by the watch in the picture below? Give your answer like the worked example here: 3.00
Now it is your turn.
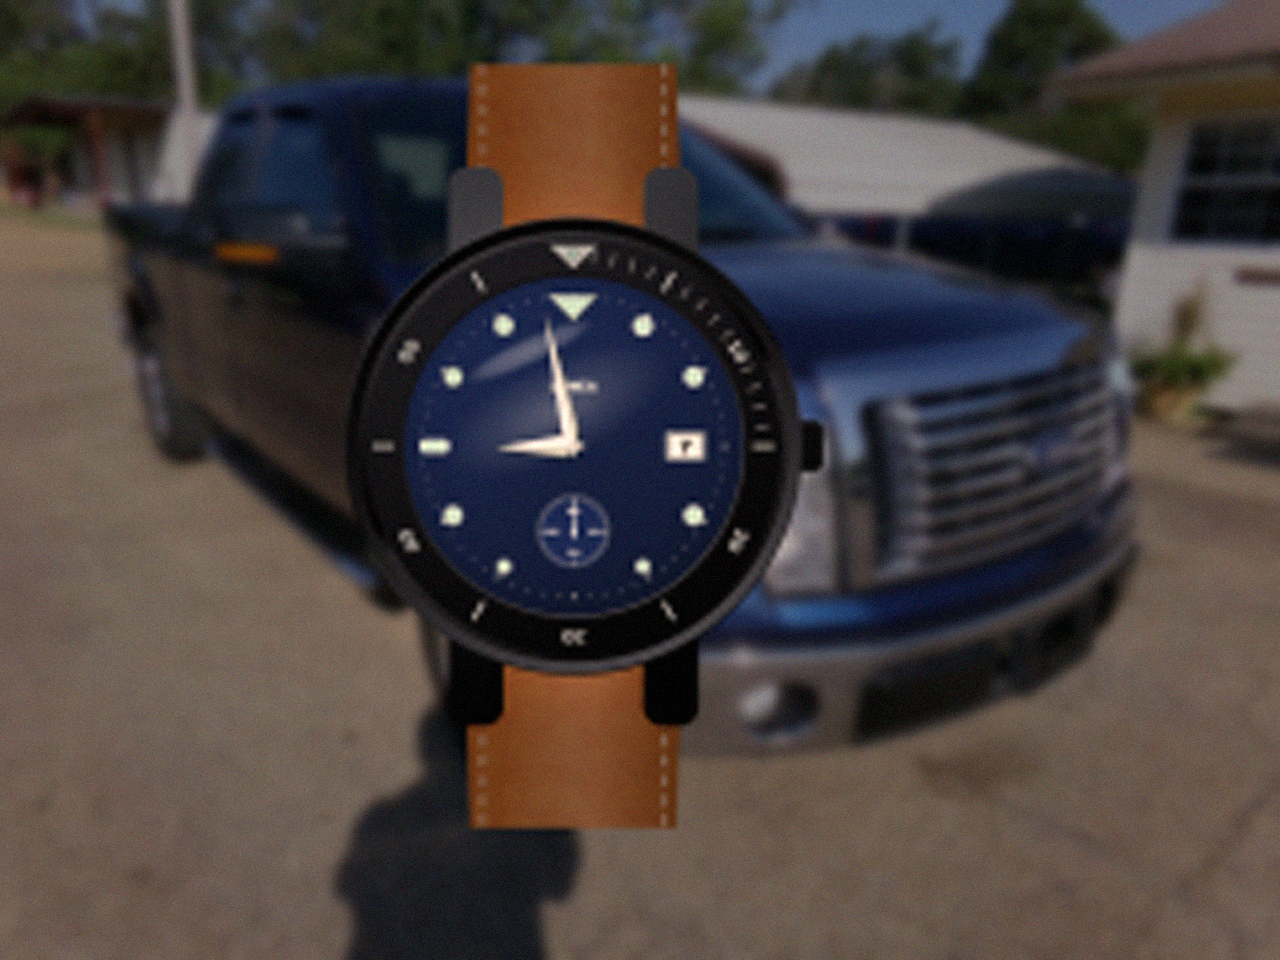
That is 8.58
